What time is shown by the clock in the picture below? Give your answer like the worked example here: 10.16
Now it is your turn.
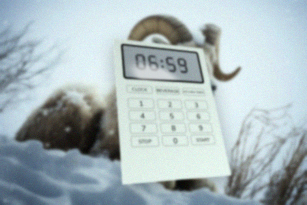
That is 6.59
